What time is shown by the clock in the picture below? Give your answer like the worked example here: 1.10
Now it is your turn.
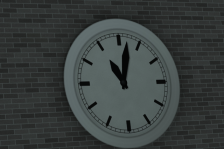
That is 11.02
